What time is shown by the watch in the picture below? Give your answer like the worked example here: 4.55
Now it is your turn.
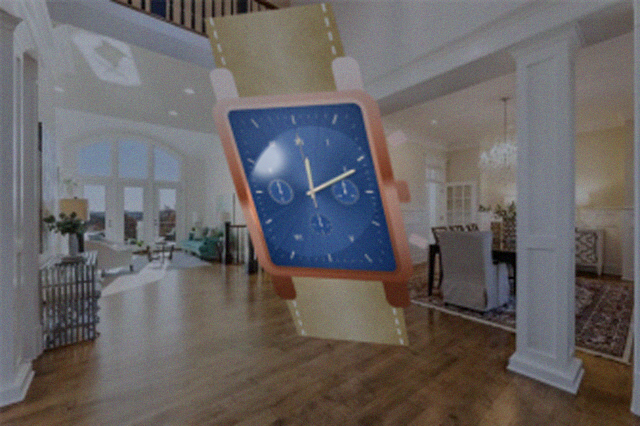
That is 12.11
